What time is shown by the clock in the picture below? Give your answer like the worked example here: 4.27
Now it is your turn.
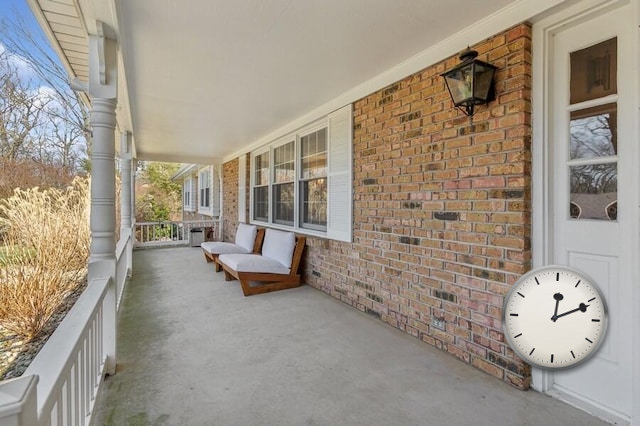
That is 12.11
